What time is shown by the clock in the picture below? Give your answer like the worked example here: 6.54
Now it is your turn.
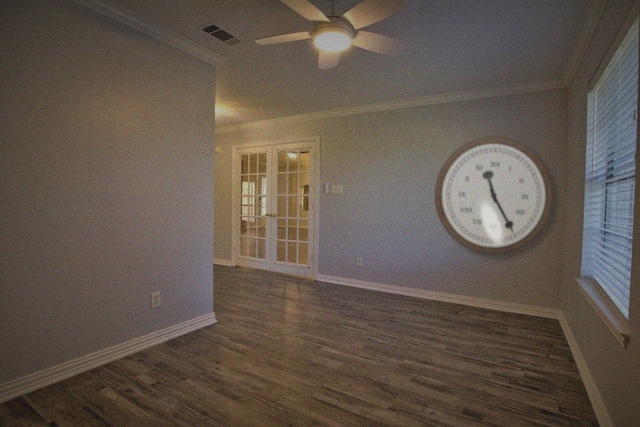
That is 11.25
